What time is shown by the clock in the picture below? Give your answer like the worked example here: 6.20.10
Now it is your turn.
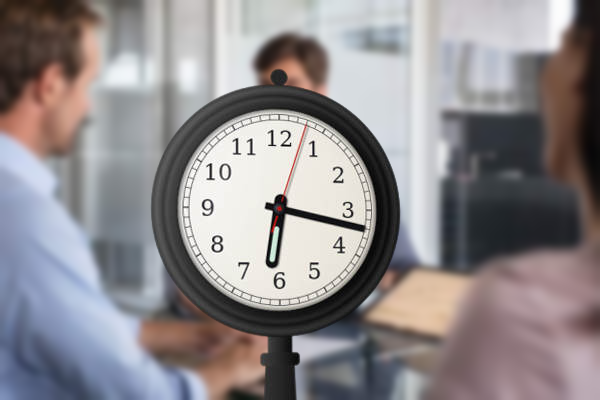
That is 6.17.03
